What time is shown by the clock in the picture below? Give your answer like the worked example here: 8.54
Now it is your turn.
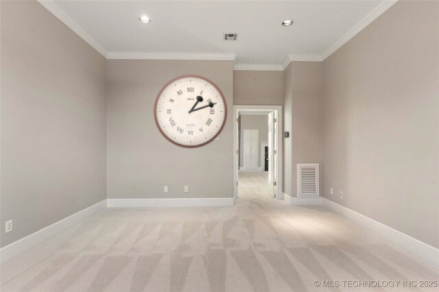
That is 1.12
